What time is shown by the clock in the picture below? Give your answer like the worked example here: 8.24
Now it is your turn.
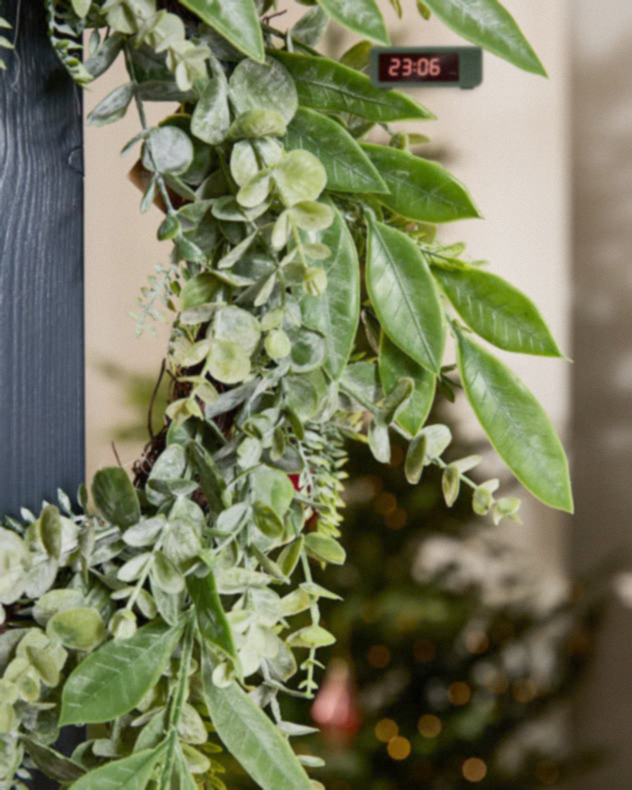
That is 23.06
